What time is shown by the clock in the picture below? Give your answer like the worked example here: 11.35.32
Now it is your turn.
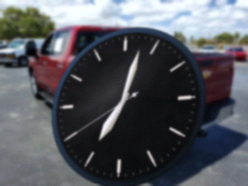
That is 7.02.40
